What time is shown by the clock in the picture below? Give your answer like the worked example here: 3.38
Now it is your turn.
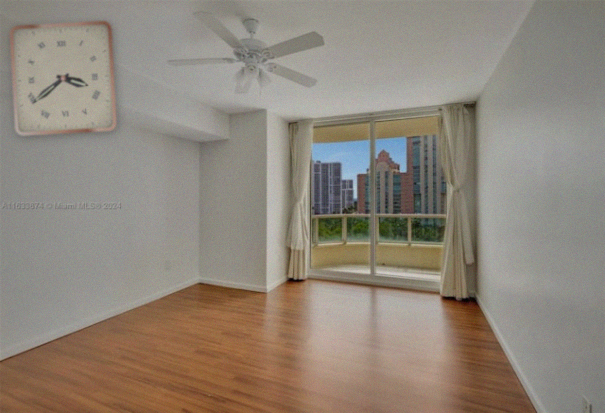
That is 3.39
